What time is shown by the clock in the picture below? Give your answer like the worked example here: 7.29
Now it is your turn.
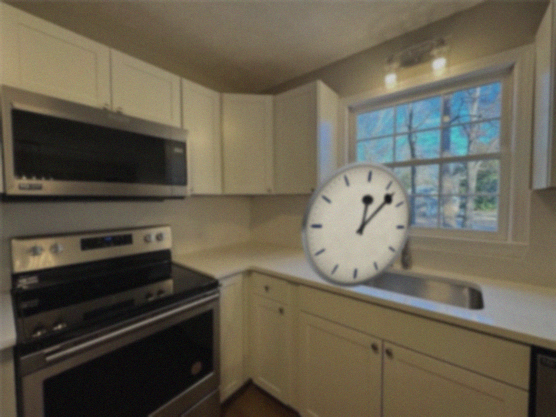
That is 12.07
